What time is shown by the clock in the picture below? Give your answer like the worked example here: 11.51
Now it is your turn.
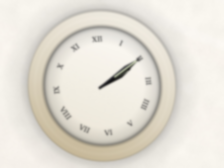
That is 2.10
